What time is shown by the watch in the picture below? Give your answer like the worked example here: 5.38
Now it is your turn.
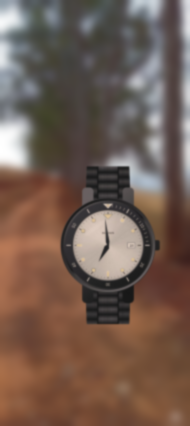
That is 6.59
